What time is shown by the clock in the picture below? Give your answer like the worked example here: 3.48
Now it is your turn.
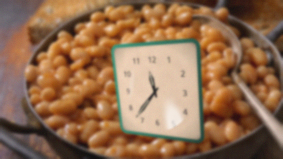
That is 11.37
